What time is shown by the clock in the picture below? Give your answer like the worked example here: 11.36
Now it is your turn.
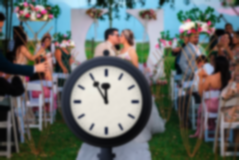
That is 11.55
